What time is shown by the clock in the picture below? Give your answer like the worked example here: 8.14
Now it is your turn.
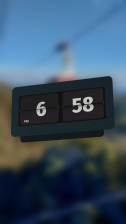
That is 6.58
